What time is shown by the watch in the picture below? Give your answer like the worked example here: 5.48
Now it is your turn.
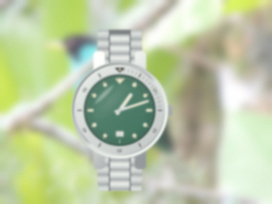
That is 1.12
